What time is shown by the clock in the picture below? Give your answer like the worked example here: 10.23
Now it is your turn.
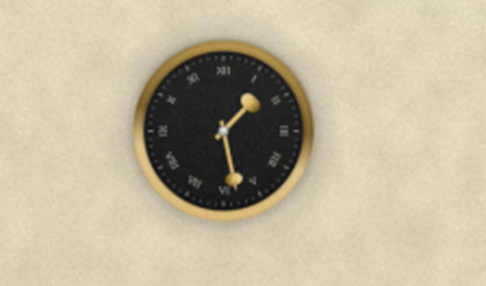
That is 1.28
